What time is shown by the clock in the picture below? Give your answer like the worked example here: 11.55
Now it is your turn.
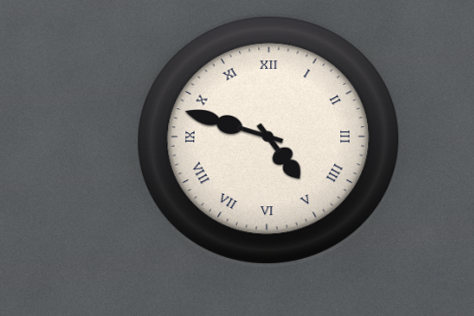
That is 4.48
